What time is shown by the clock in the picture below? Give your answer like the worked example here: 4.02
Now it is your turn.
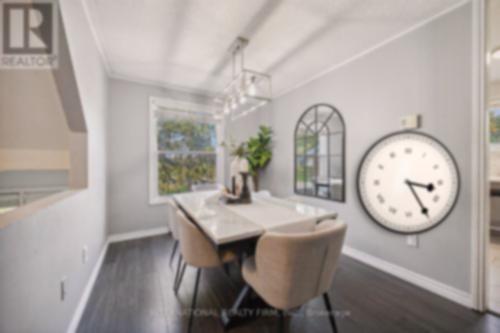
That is 3.25
